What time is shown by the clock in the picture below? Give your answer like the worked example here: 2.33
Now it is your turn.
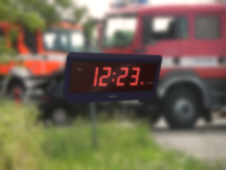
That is 12.23
